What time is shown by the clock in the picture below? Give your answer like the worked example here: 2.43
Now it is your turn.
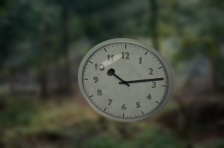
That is 10.13
